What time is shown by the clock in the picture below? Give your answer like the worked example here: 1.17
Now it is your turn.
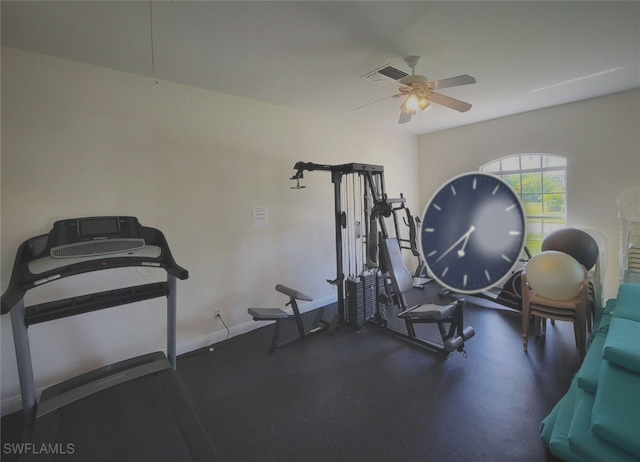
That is 6.38
